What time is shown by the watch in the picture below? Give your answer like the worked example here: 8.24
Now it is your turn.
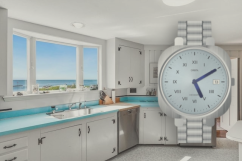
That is 5.10
